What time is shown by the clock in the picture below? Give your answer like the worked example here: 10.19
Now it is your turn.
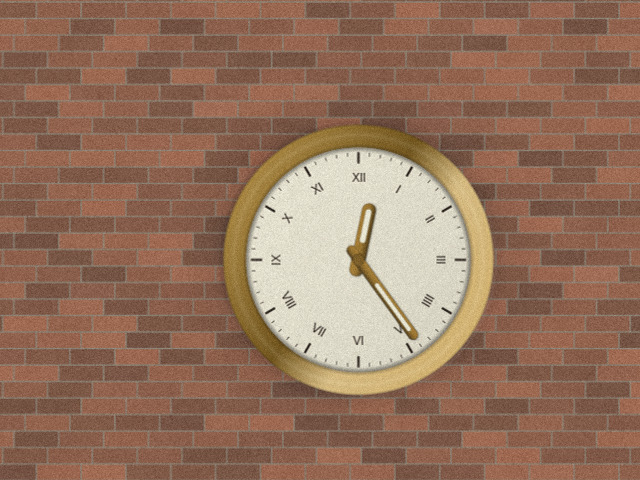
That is 12.24
